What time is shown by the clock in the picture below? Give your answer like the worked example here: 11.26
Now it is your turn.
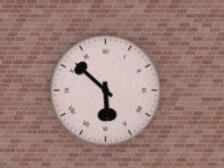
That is 5.52
